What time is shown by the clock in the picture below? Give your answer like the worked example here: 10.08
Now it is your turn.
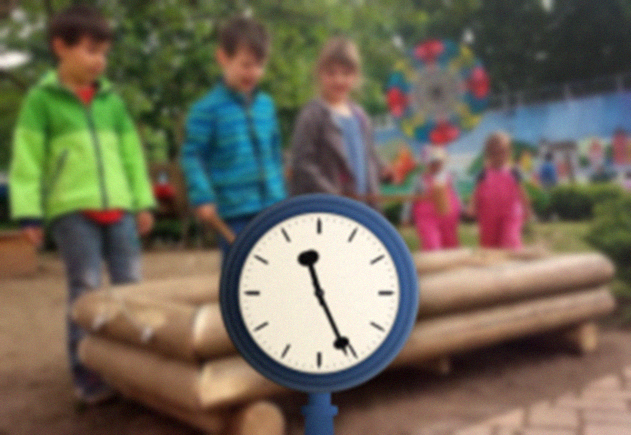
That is 11.26
